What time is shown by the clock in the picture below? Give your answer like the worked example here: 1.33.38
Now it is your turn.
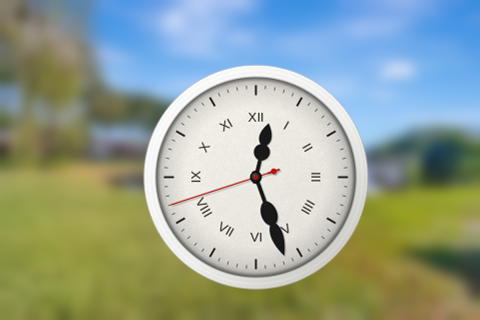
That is 12.26.42
